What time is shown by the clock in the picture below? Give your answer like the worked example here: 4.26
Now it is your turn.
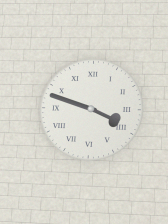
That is 3.48
